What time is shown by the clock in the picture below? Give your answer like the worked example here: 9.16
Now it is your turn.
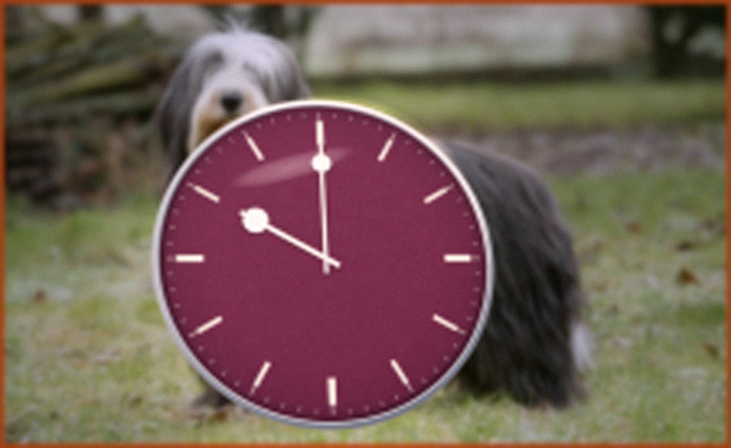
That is 10.00
